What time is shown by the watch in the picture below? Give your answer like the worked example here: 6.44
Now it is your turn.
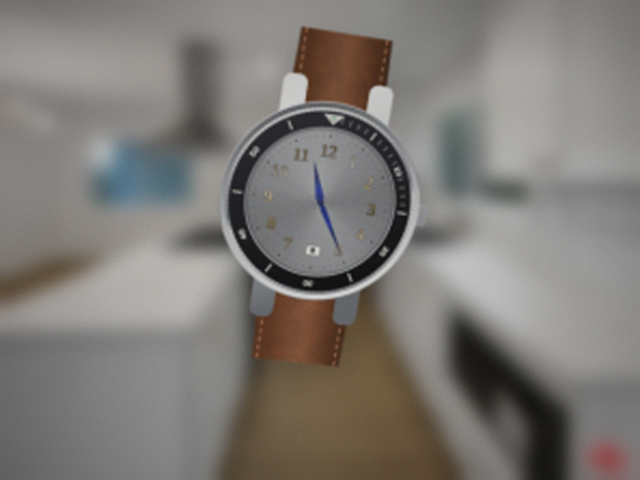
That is 11.25
